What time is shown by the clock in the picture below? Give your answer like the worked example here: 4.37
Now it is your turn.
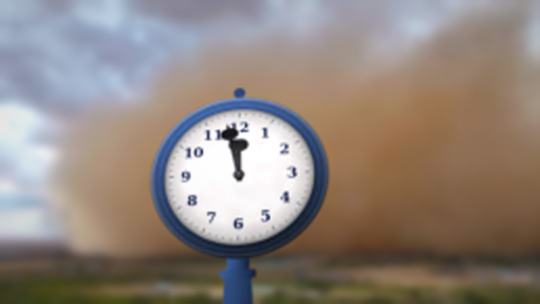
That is 11.58
